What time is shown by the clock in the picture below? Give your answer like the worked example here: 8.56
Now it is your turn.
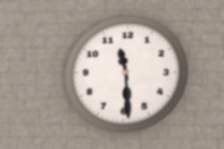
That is 11.29
